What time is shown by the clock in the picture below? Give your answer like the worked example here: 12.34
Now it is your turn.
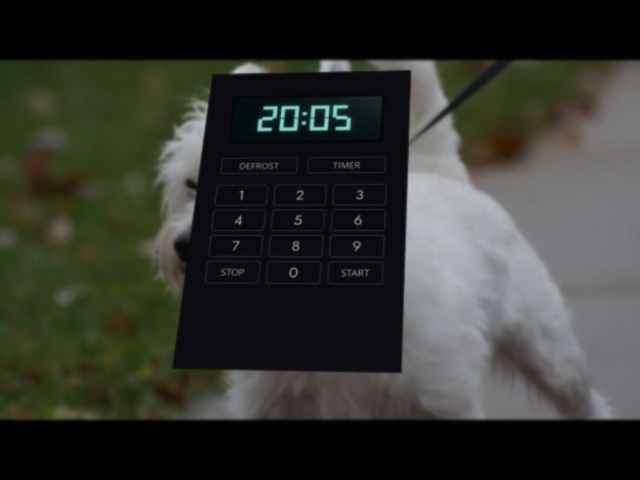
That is 20.05
